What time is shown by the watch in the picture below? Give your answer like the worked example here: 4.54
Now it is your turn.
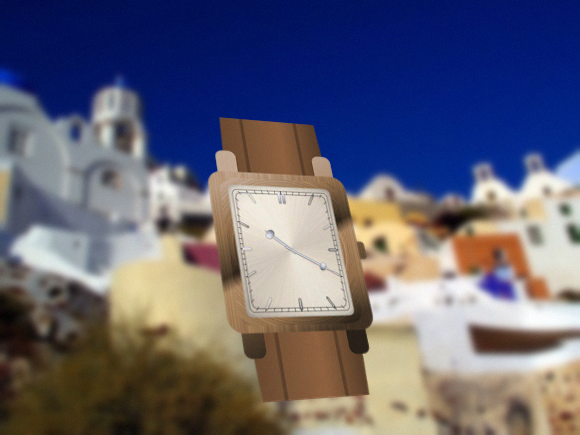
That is 10.20
